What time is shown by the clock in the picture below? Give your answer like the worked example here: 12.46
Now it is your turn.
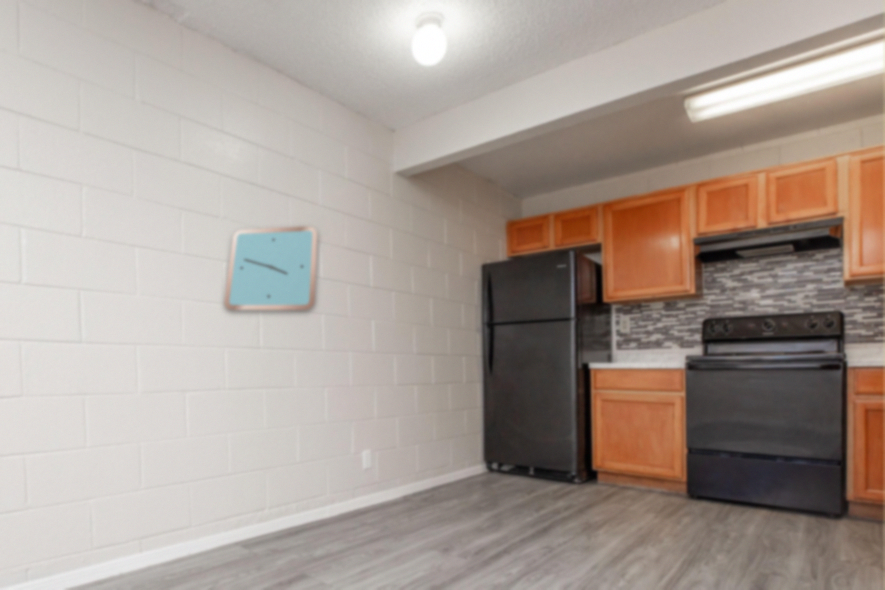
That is 3.48
